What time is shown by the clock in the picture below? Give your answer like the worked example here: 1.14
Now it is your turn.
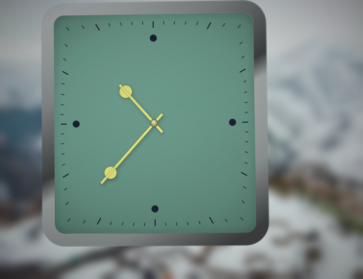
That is 10.37
